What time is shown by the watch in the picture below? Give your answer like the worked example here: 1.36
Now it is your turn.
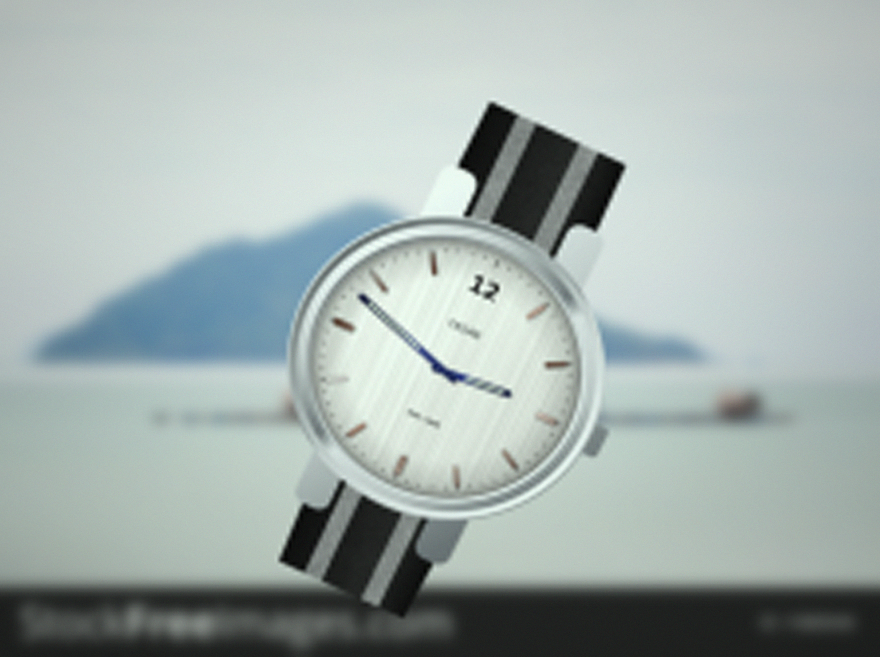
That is 2.48
